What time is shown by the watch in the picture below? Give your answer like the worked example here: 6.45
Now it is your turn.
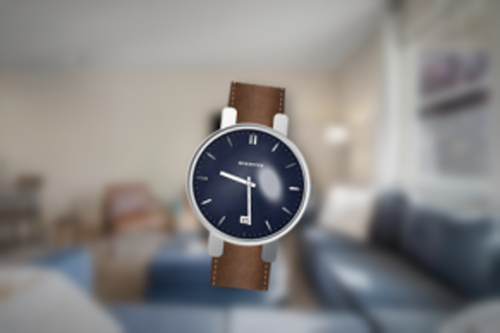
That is 9.29
